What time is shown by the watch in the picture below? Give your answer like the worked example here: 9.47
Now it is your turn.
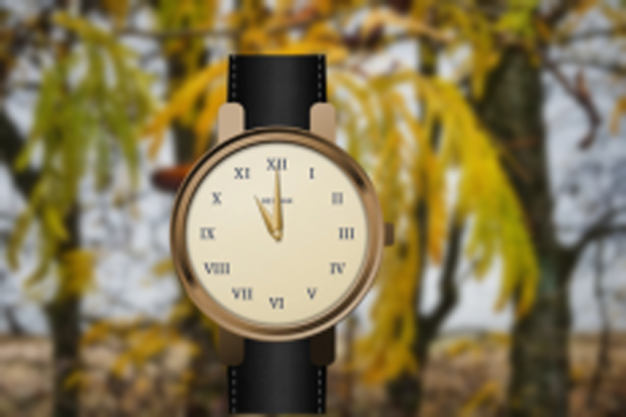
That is 11.00
